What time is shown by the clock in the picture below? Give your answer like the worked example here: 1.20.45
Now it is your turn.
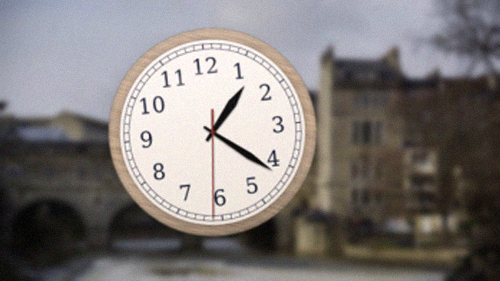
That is 1.21.31
